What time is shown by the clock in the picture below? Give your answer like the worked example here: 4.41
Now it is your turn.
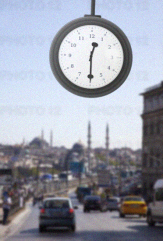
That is 12.30
